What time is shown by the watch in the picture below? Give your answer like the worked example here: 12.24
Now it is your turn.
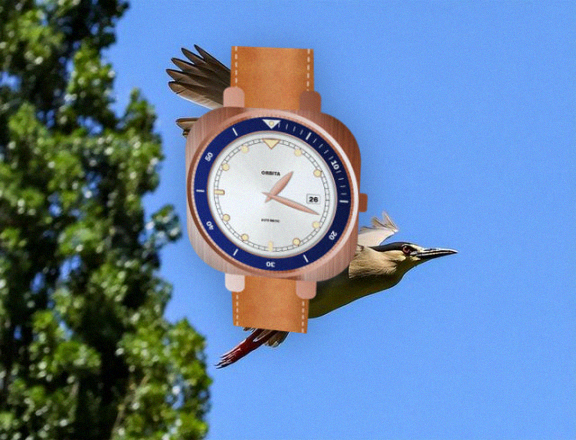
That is 1.18
